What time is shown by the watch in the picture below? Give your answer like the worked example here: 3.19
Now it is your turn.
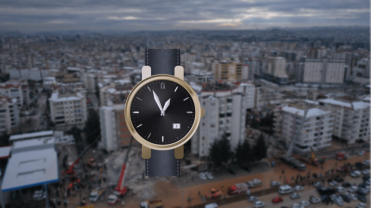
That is 12.56
